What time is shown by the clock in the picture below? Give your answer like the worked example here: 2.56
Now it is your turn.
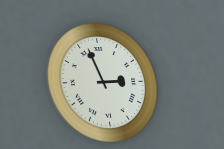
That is 2.57
